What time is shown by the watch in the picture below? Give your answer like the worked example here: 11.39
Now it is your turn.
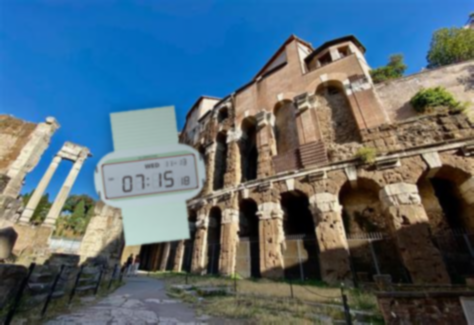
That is 7.15
